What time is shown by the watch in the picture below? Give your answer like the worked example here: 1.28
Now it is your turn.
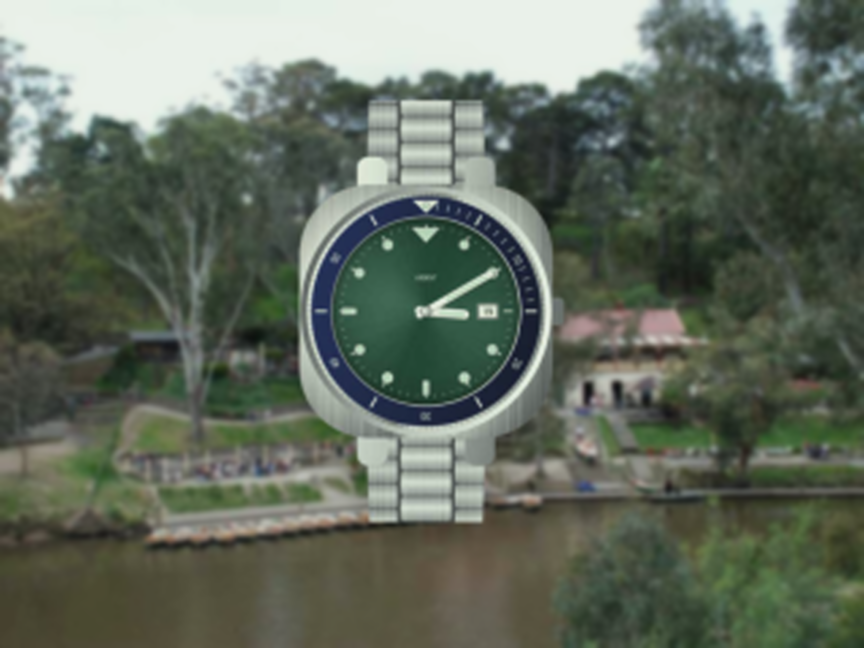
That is 3.10
